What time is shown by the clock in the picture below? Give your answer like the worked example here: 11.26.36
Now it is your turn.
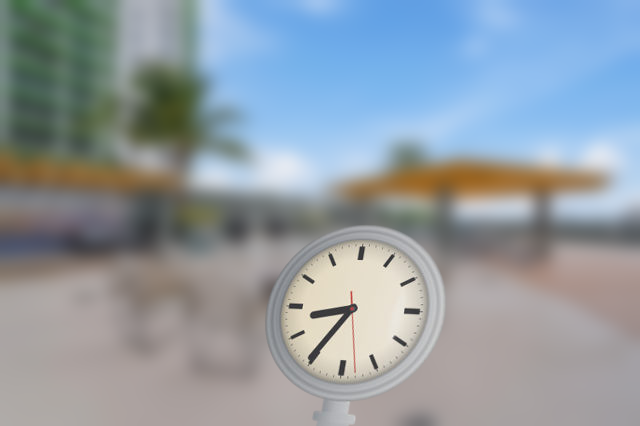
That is 8.35.28
